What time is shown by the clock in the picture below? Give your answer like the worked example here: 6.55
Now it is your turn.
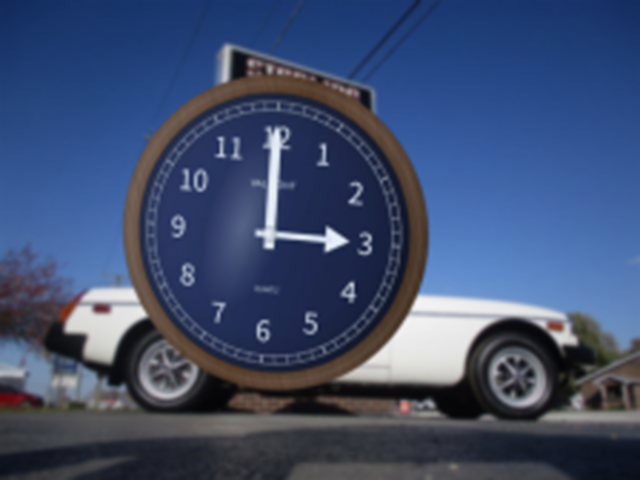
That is 3.00
